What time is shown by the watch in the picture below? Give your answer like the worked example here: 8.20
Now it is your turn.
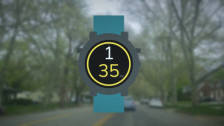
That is 1.35
